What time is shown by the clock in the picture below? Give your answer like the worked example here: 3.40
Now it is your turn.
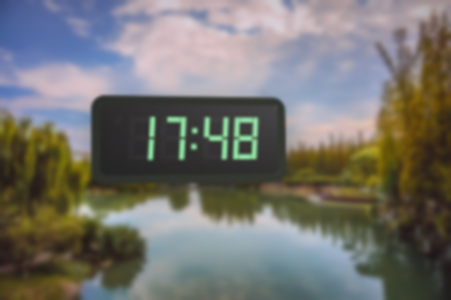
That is 17.48
